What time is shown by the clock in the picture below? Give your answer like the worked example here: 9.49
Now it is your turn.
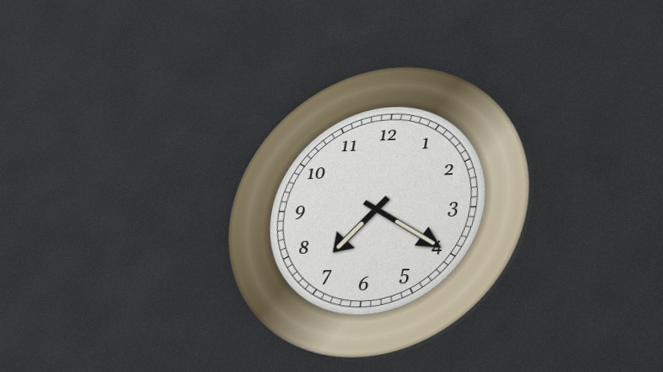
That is 7.20
